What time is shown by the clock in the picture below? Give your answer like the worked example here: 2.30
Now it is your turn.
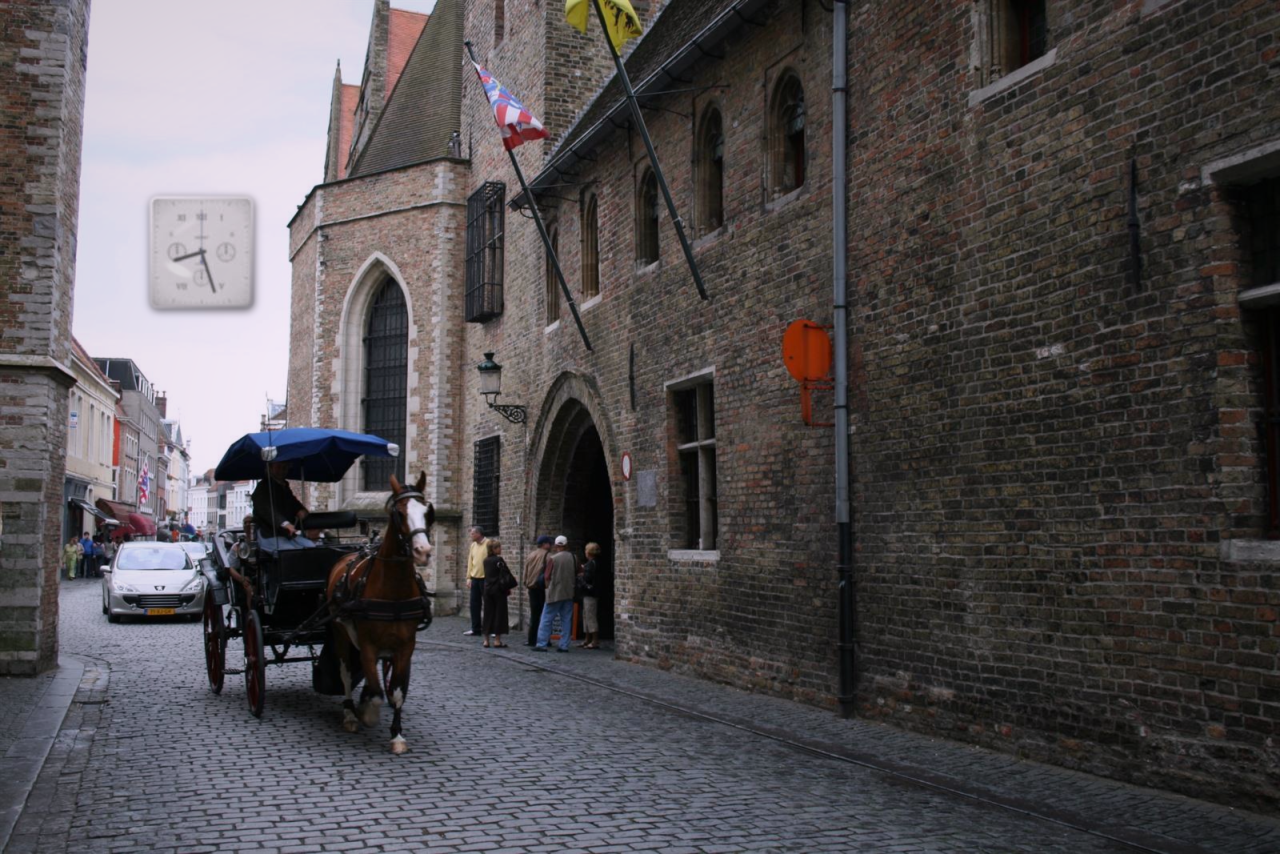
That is 8.27
